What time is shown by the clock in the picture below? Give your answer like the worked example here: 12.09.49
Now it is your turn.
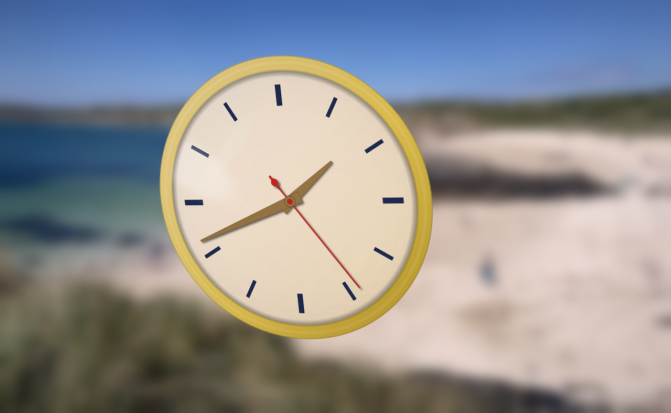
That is 1.41.24
